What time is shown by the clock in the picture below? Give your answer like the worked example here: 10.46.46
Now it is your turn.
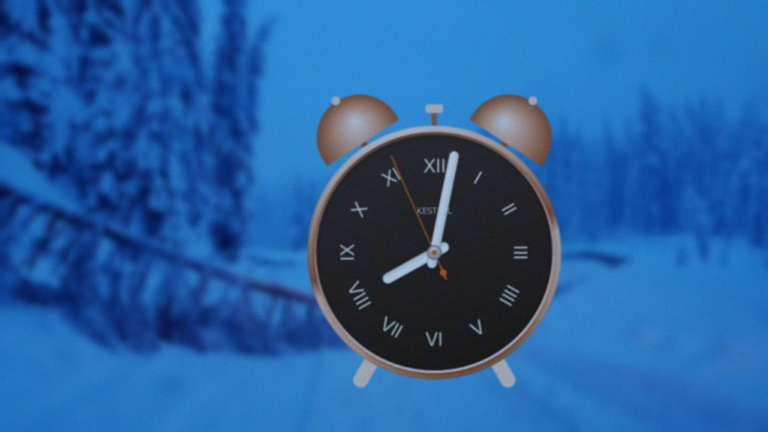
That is 8.01.56
